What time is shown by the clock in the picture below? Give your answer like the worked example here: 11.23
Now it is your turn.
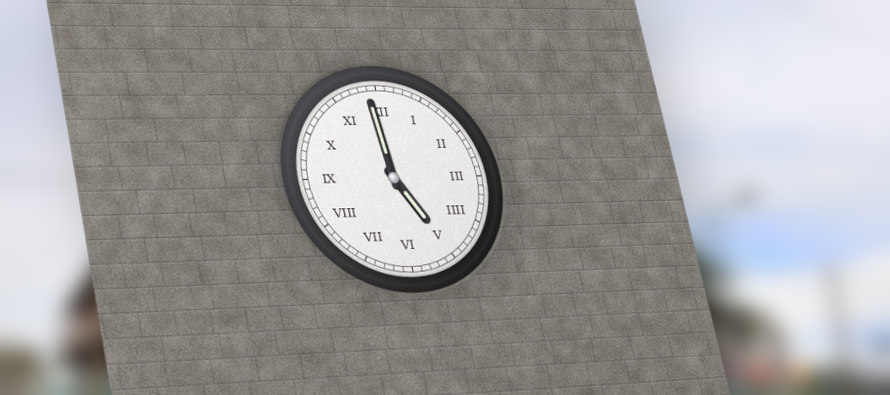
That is 4.59
